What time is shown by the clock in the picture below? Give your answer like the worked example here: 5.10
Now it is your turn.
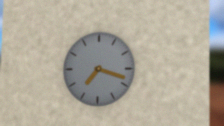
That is 7.18
